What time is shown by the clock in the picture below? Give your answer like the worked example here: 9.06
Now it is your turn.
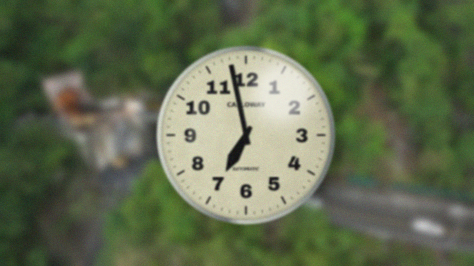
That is 6.58
